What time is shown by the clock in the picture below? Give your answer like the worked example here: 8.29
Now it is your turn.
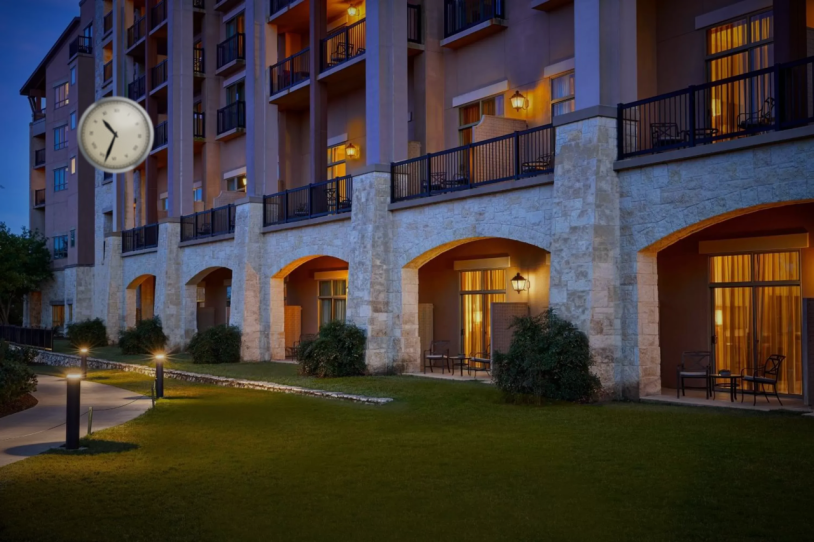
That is 10.33
